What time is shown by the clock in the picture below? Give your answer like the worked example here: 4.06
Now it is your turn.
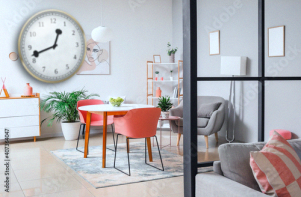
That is 12.42
